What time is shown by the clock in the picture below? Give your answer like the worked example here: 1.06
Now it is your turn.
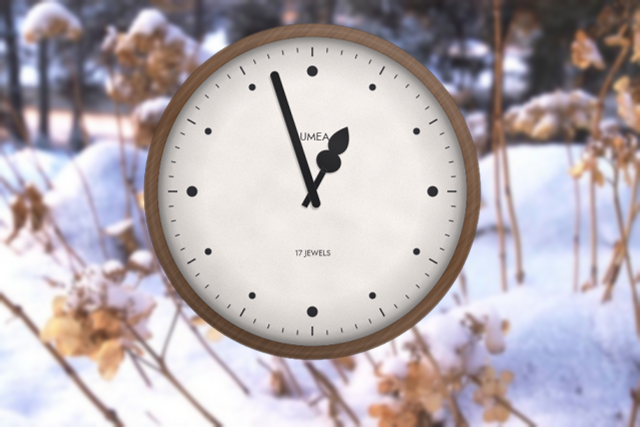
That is 12.57
